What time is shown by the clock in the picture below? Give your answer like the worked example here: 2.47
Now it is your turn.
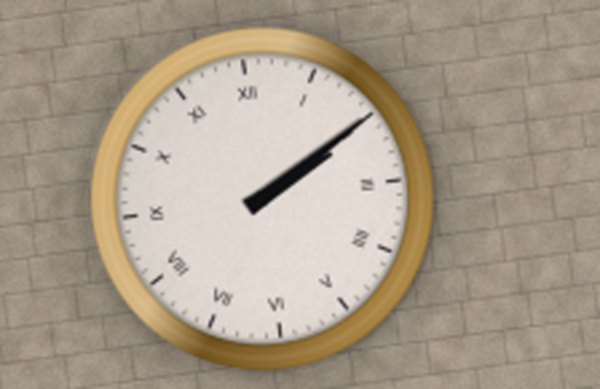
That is 2.10
